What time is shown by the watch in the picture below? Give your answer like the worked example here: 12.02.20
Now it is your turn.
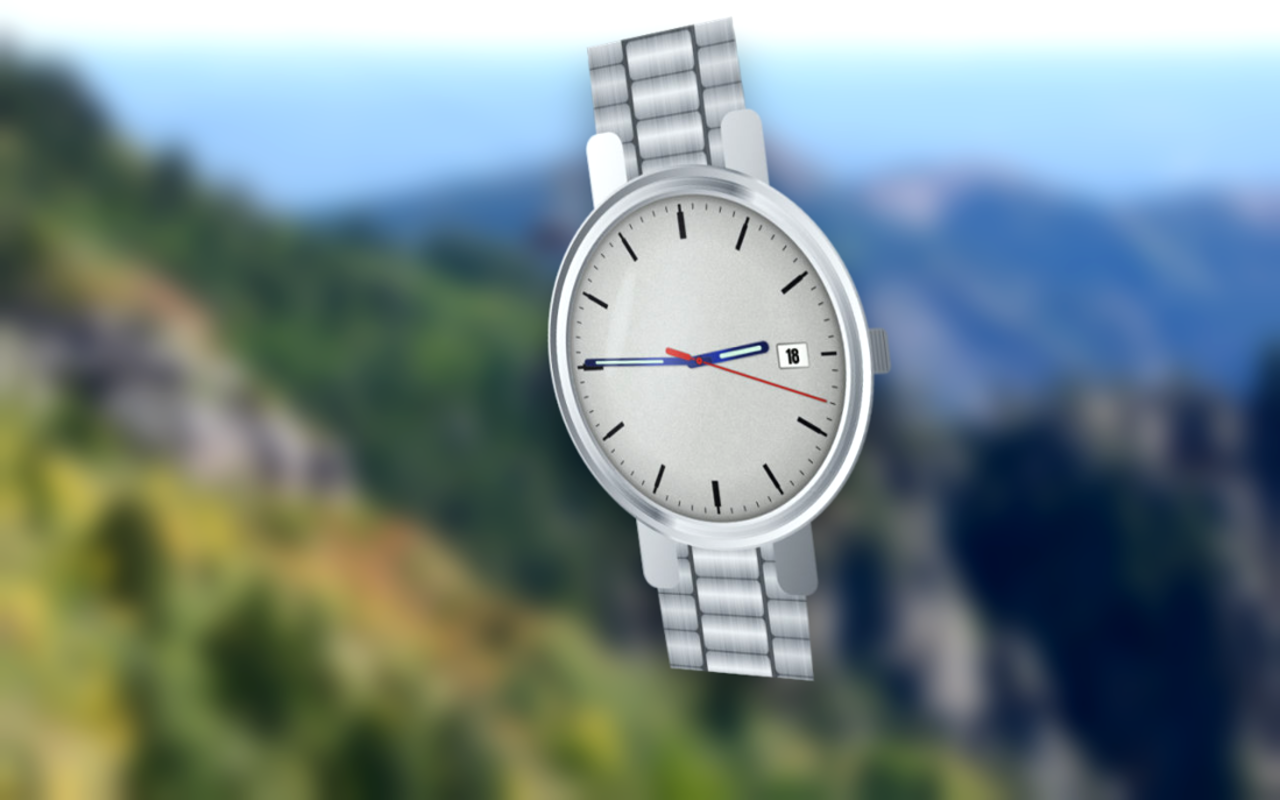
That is 2.45.18
